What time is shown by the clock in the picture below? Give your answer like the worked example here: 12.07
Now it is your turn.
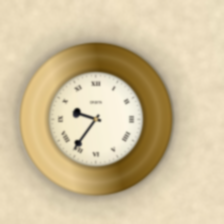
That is 9.36
